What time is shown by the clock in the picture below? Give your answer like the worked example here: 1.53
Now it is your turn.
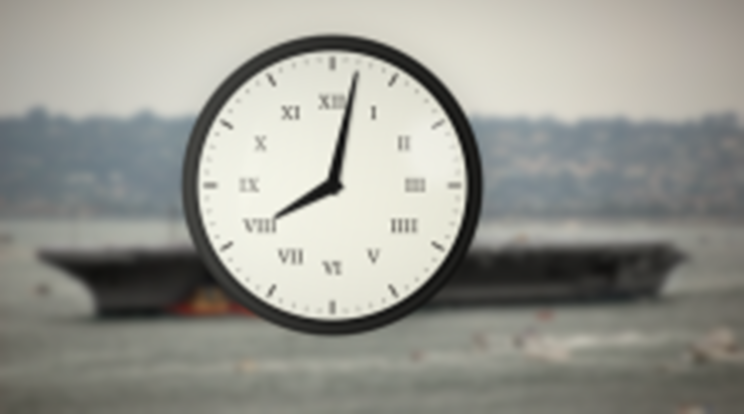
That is 8.02
